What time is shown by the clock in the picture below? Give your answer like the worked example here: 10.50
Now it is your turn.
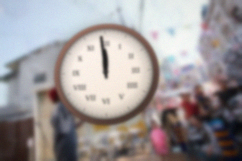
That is 11.59
